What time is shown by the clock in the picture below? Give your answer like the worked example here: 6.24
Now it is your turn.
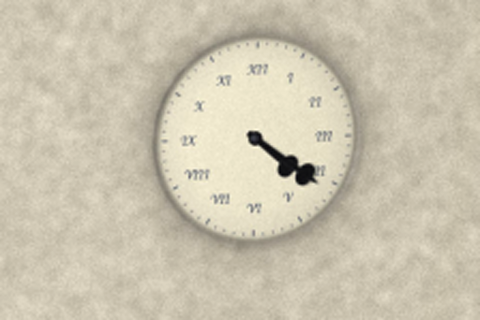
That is 4.21
